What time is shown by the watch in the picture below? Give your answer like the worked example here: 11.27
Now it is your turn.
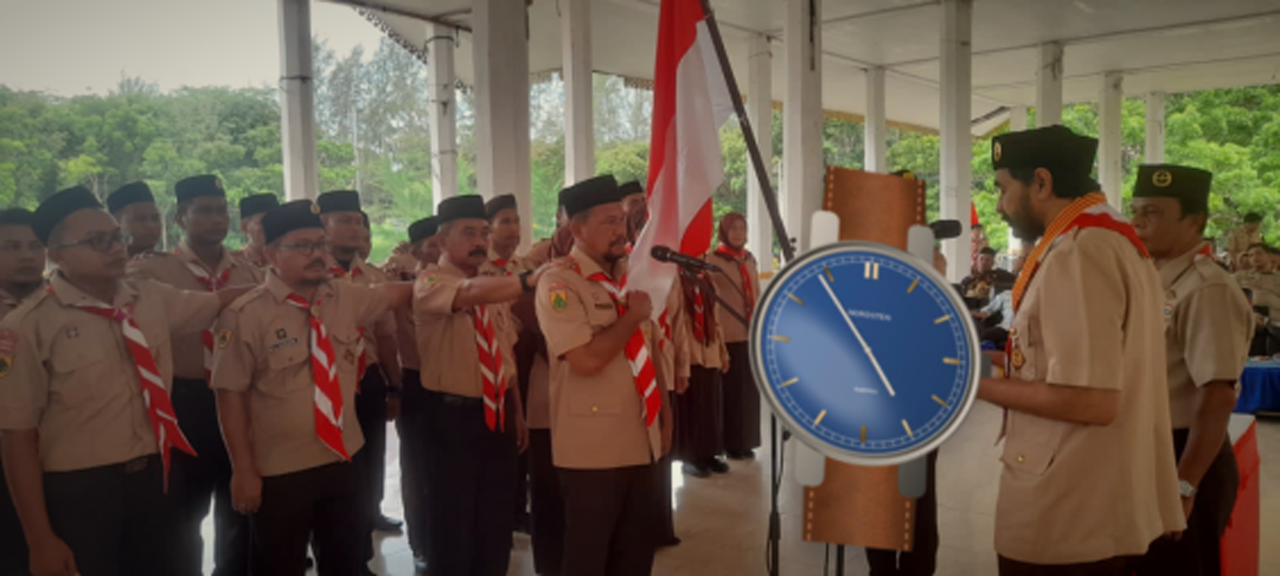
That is 4.54
